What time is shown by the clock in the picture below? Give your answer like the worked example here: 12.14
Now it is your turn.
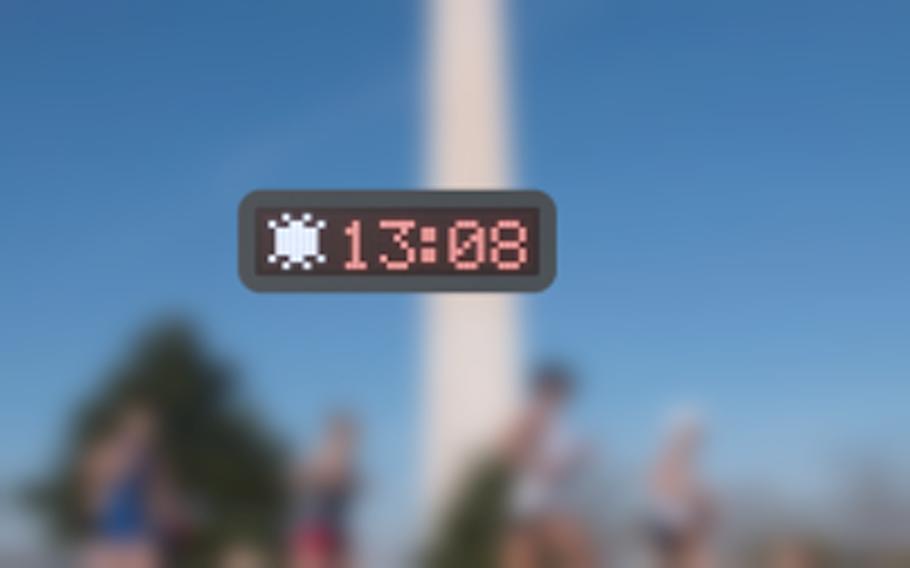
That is 13.08
